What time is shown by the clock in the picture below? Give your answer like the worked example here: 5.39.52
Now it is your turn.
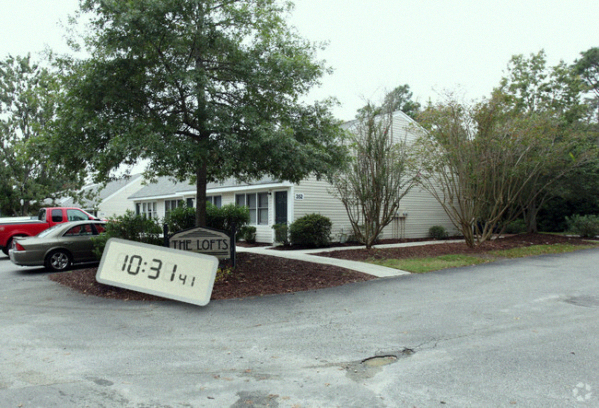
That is 10.31.41
